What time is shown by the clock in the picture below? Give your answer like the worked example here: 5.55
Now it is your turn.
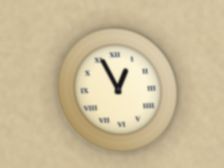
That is 12.56
